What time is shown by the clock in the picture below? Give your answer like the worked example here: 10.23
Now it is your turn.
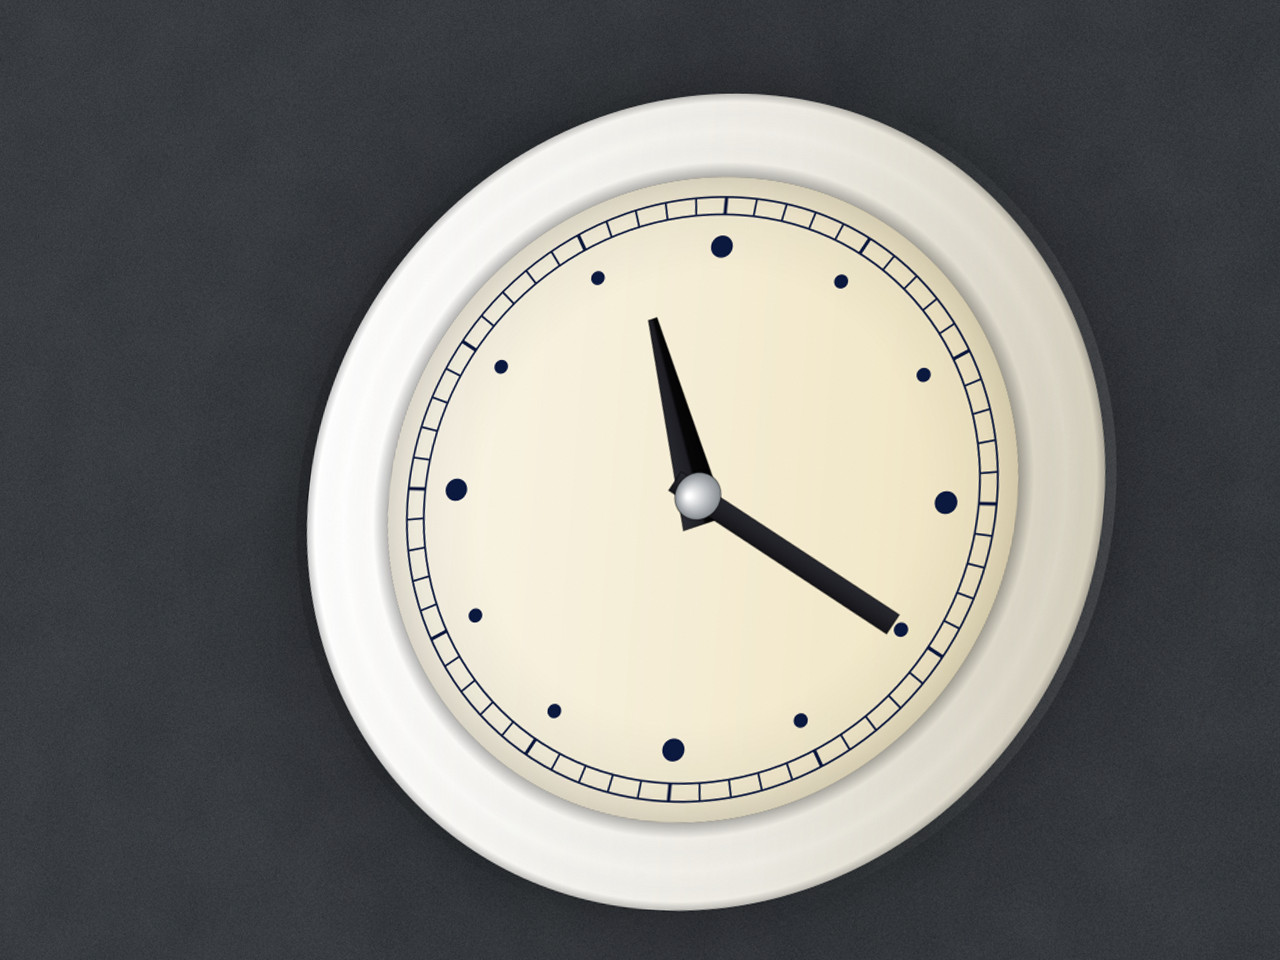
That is 11.20
